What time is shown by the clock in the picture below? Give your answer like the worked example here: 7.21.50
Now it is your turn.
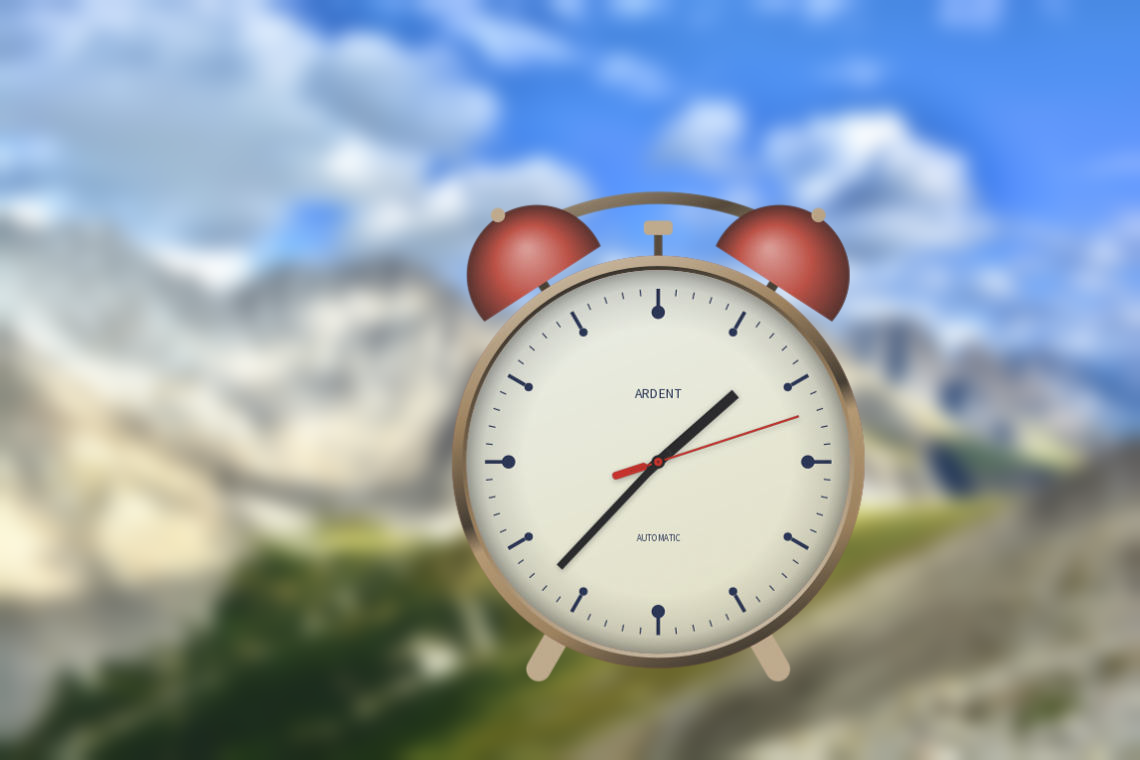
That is 1.37.12
